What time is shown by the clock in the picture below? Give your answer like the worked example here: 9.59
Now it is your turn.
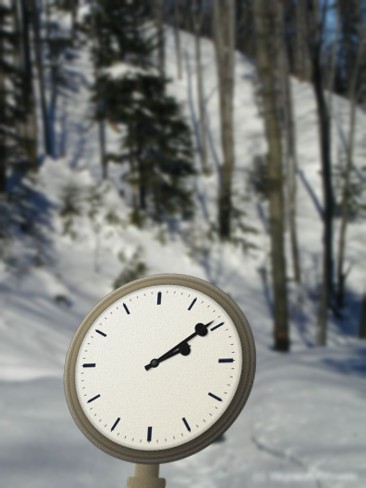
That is 2.09
